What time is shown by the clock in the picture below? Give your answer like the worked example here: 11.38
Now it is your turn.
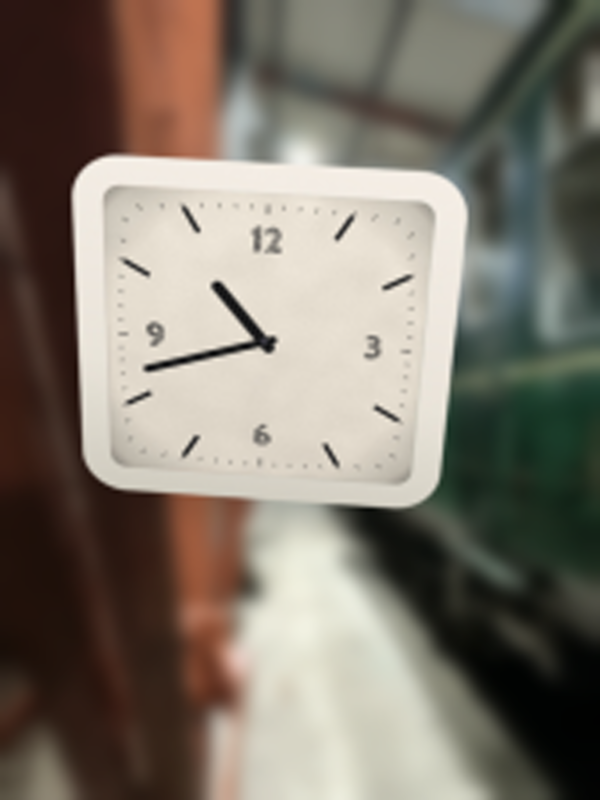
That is 10.42
